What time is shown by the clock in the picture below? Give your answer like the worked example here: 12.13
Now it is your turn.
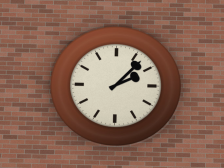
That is 2.07
